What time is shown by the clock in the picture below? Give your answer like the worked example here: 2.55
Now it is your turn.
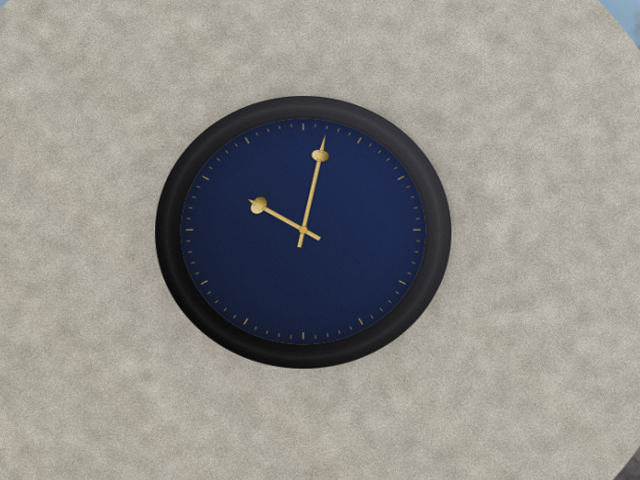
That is 10.02
